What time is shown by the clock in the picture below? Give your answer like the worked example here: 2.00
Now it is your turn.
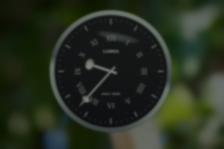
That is 9.37
